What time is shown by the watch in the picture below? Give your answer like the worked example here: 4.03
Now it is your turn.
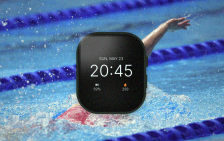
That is 20.45
